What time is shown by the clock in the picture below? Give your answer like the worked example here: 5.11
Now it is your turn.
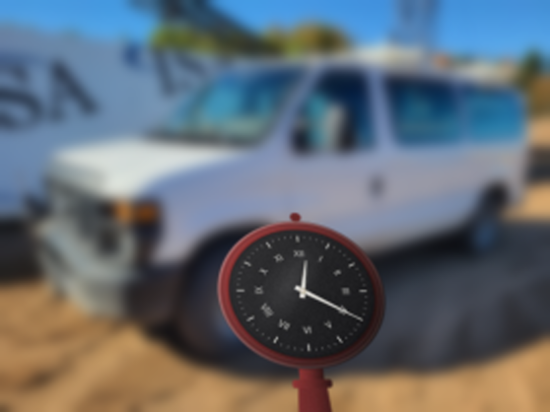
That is 12.20
